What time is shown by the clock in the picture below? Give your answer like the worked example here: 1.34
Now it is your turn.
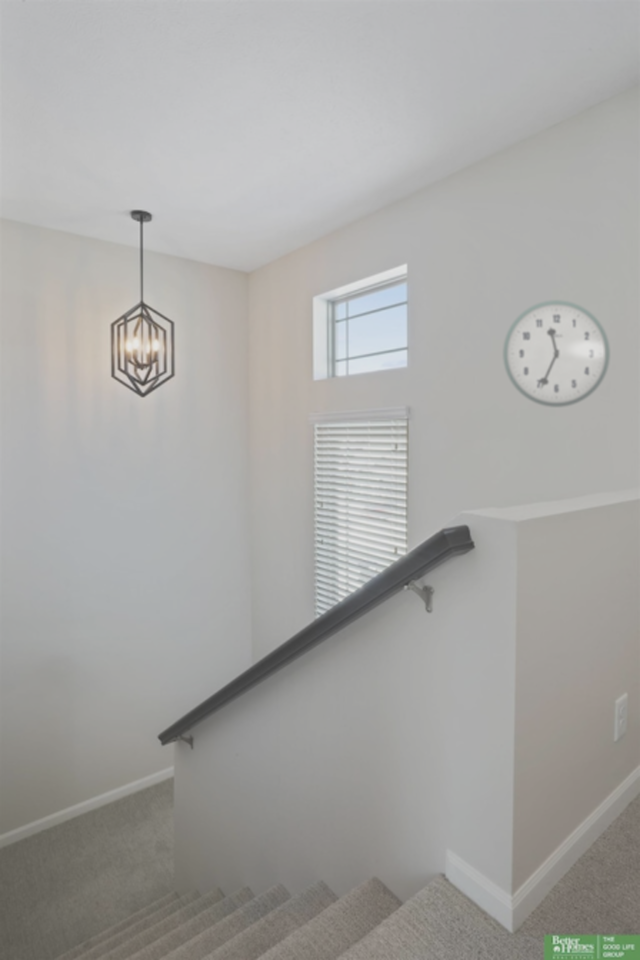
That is 11.34
